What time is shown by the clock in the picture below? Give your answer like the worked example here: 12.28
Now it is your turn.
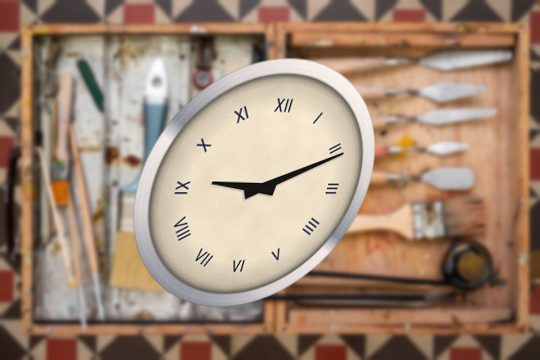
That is 9.11
